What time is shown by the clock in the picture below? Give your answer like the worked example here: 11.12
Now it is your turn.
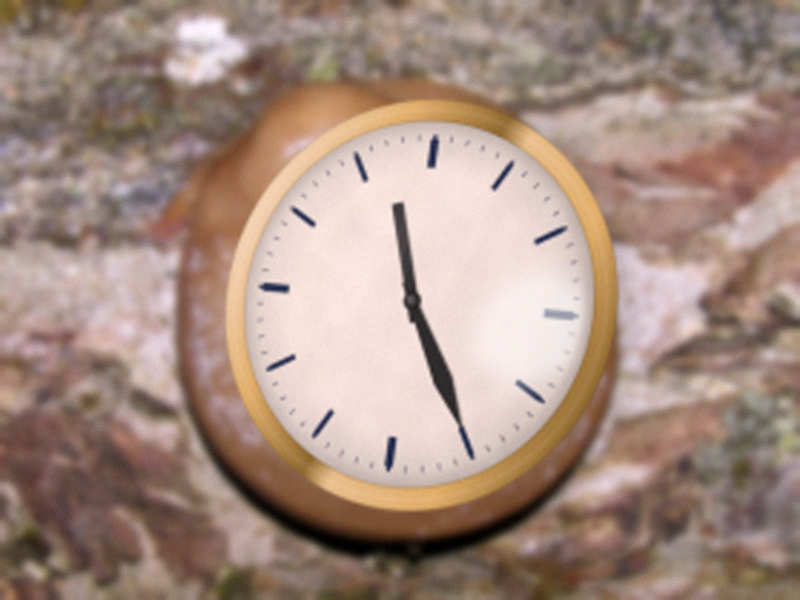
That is 11.25
